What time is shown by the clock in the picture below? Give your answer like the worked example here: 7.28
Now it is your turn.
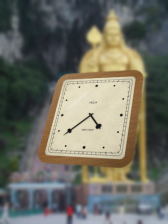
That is 4.38
